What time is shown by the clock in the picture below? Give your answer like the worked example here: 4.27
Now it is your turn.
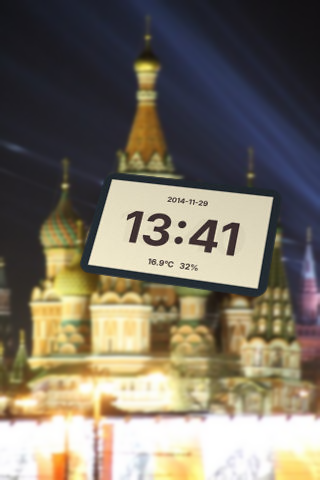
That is 13.41
